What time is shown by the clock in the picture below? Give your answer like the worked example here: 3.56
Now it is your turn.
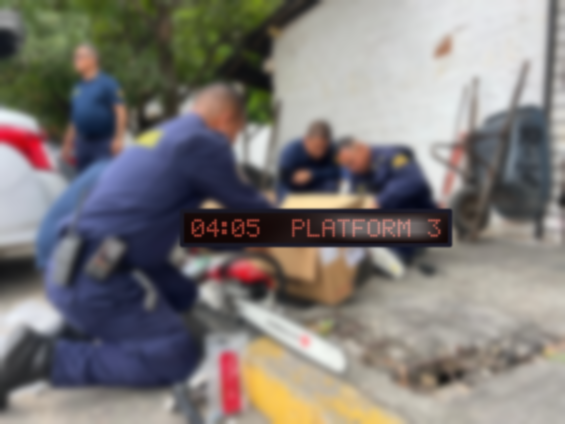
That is 4.05
